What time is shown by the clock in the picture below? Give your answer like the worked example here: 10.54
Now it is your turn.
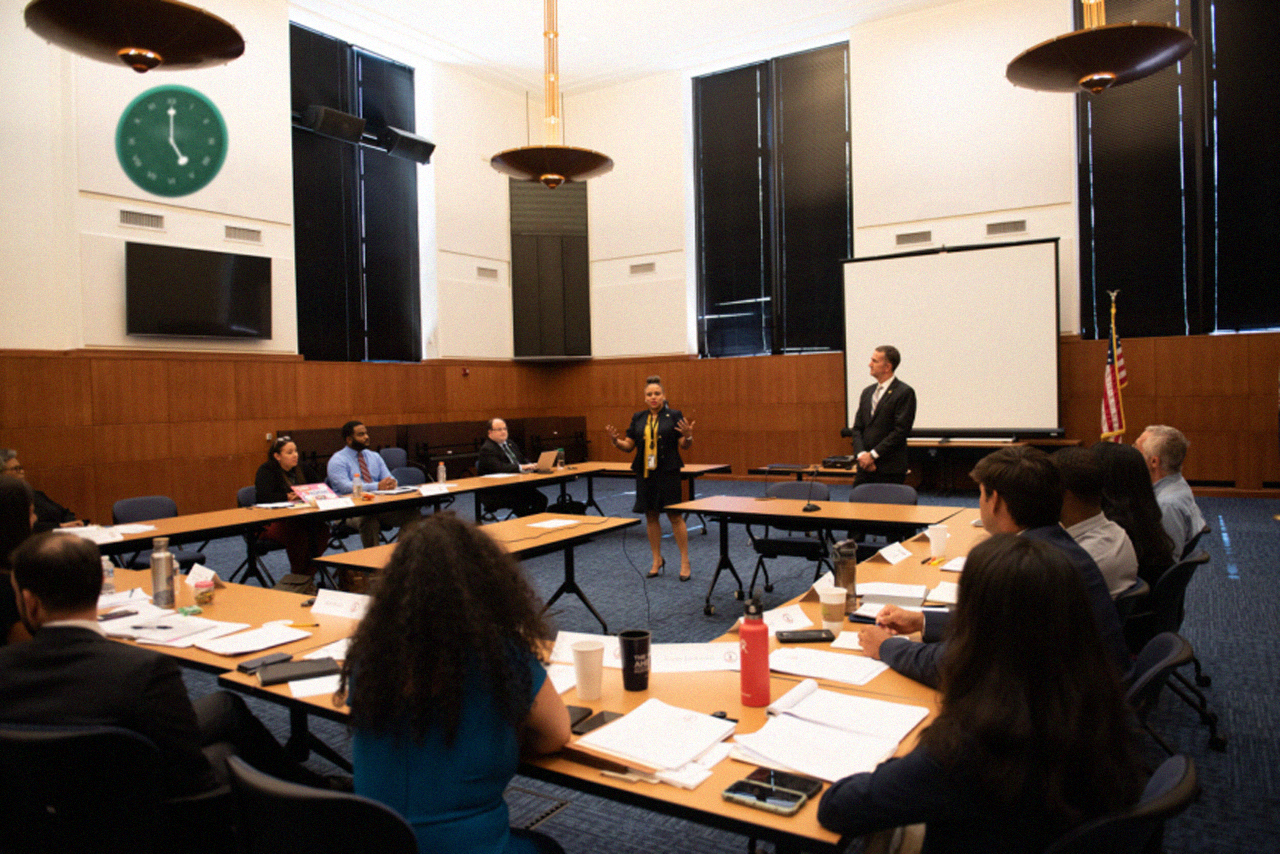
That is 5.00
